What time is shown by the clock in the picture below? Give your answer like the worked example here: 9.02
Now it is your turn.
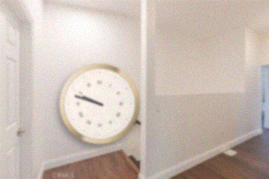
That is 9.48
